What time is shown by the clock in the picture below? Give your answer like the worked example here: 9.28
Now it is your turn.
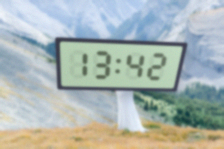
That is 13.42
